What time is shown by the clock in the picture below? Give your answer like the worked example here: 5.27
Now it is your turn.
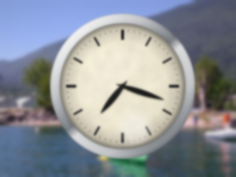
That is 7.18
